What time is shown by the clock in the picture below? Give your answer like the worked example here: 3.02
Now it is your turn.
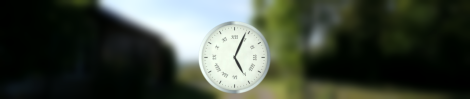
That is 5.04
